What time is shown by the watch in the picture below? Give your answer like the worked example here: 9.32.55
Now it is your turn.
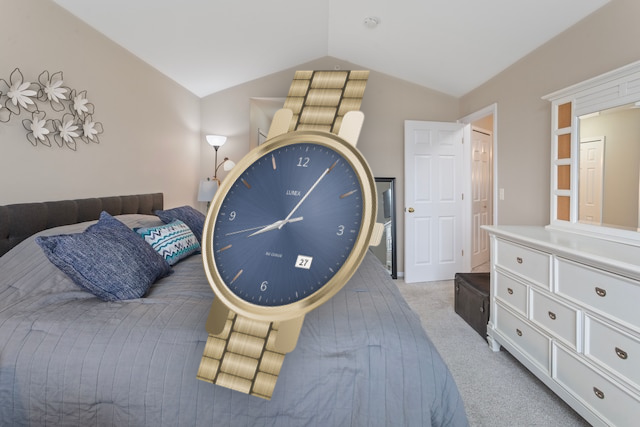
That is 8.04.42
